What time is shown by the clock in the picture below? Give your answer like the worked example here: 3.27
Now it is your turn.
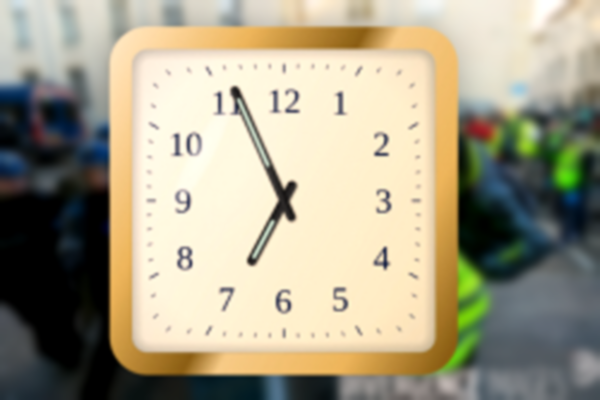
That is 6.56
